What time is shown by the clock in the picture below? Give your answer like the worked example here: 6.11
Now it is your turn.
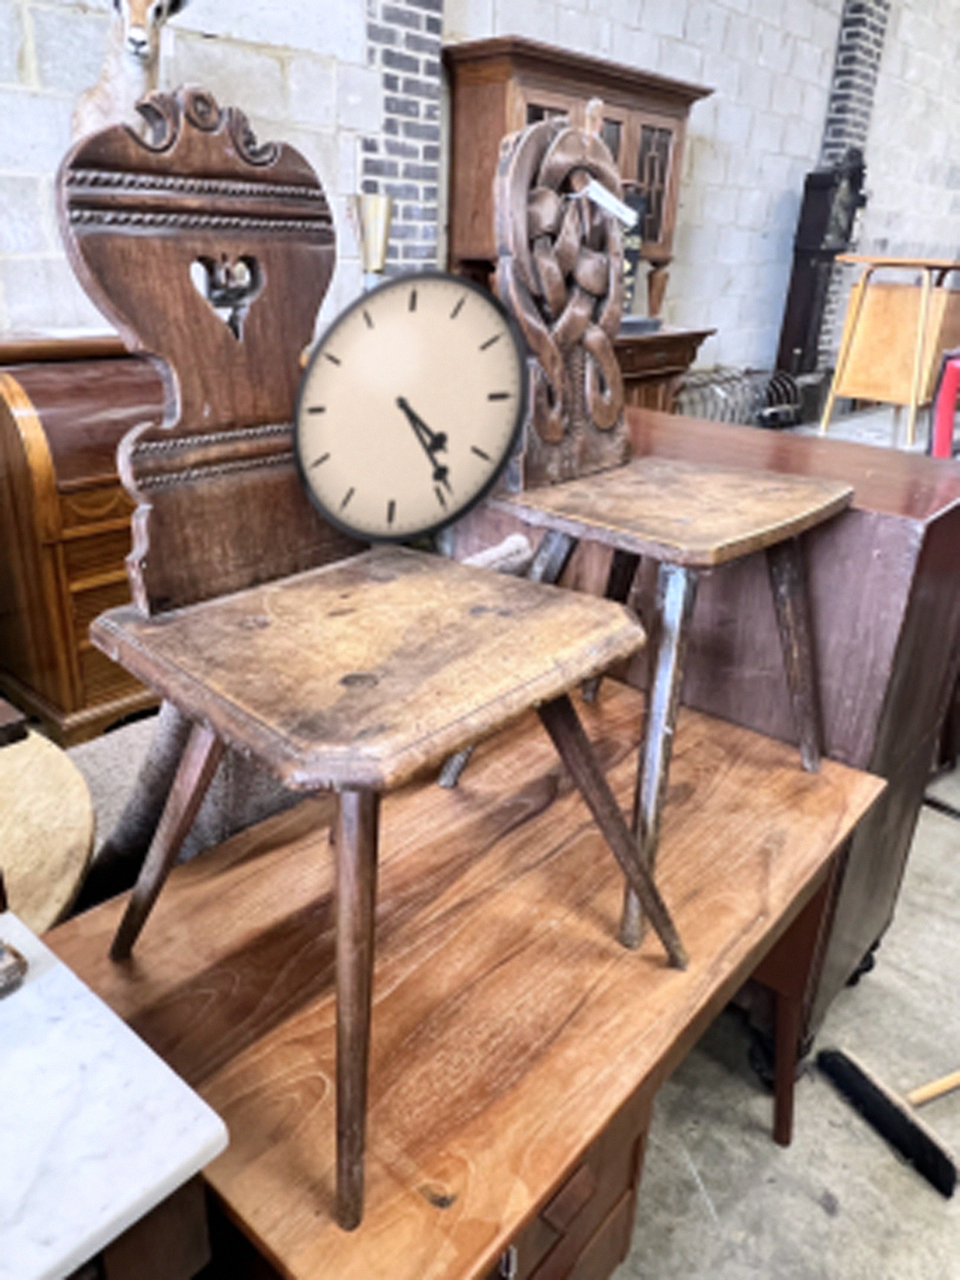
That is 4.24
